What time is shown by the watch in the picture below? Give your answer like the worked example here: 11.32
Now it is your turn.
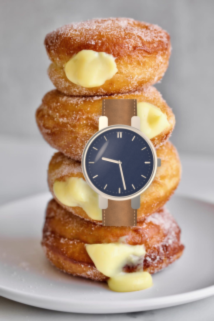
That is 9.28
